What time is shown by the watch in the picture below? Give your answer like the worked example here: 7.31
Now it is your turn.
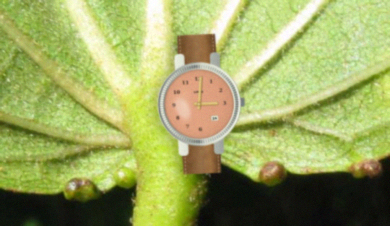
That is 3.01
